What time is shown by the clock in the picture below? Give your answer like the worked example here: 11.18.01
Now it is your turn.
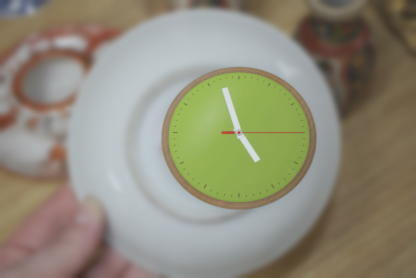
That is 4.57.15
